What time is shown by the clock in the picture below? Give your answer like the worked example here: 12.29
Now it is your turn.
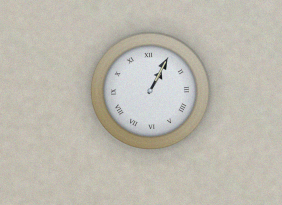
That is 1.05
